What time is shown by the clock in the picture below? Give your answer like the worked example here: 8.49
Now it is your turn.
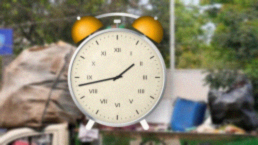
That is 1.43
